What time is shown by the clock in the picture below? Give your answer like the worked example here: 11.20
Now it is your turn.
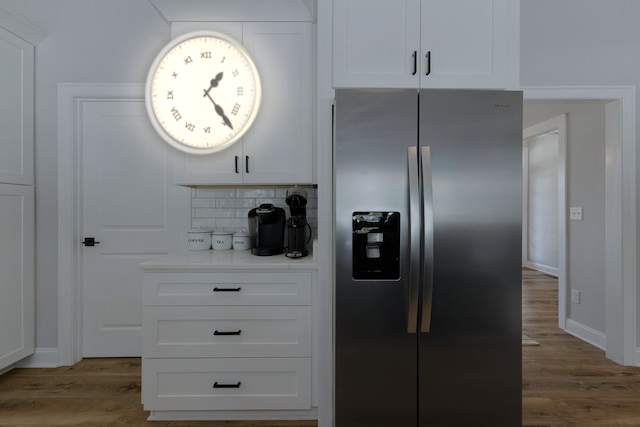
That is 1.24
